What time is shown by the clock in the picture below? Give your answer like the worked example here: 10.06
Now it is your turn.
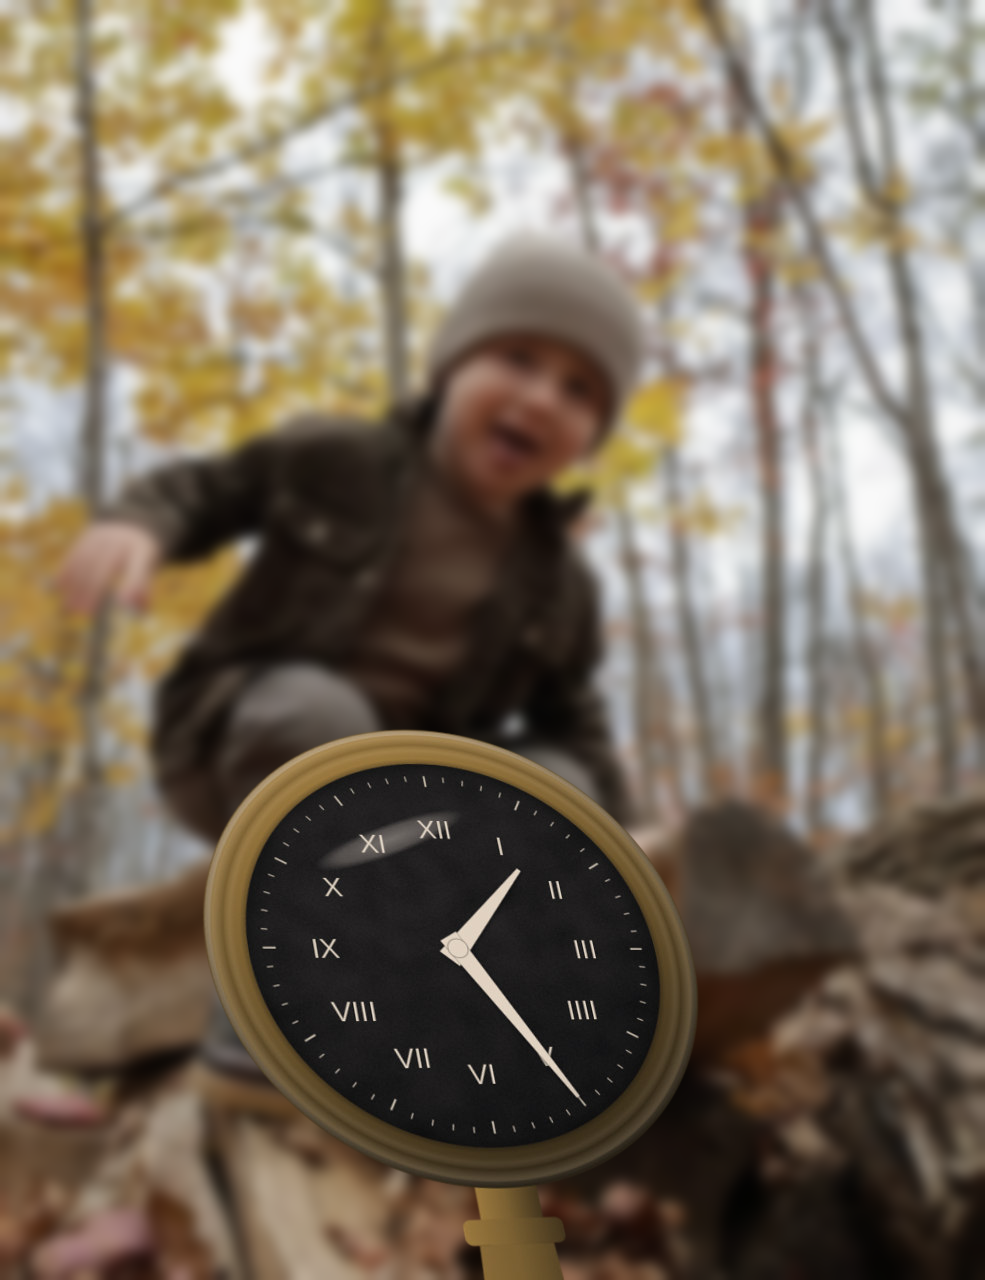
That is 1.25
